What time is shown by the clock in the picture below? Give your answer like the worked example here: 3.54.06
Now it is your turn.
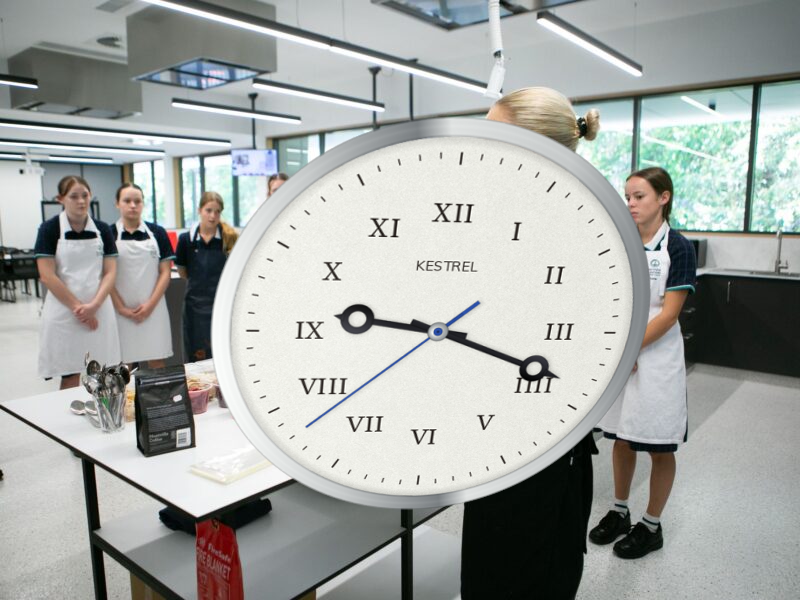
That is 9.18.38
